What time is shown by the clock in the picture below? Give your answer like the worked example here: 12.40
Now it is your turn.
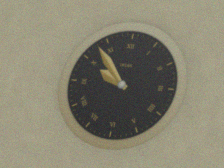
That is 9.53
